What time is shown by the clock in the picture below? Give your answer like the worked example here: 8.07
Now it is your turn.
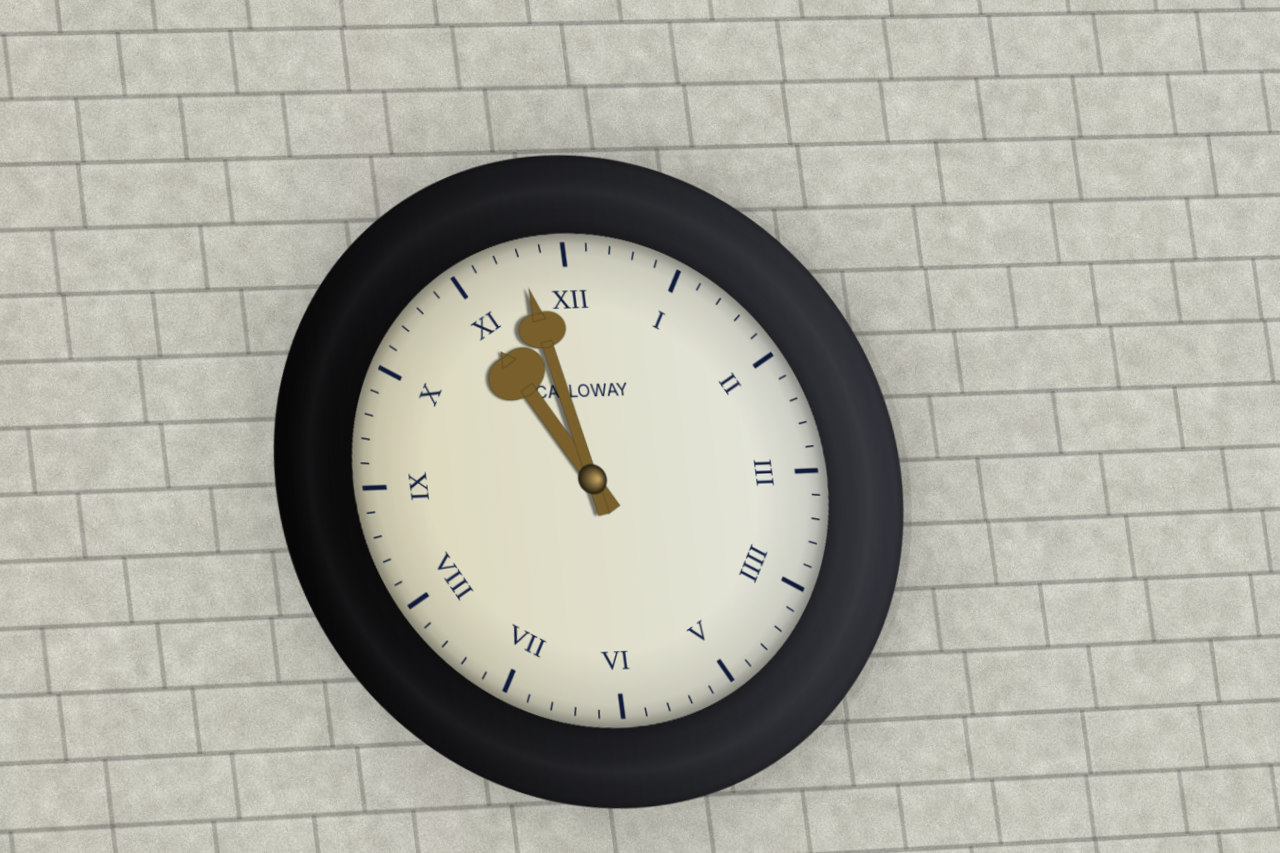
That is 10.58
